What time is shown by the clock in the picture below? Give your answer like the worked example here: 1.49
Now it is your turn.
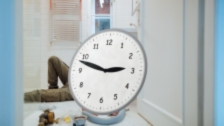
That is 2.48
